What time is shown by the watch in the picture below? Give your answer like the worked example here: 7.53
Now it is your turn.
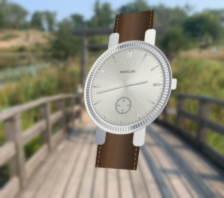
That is 2.43
